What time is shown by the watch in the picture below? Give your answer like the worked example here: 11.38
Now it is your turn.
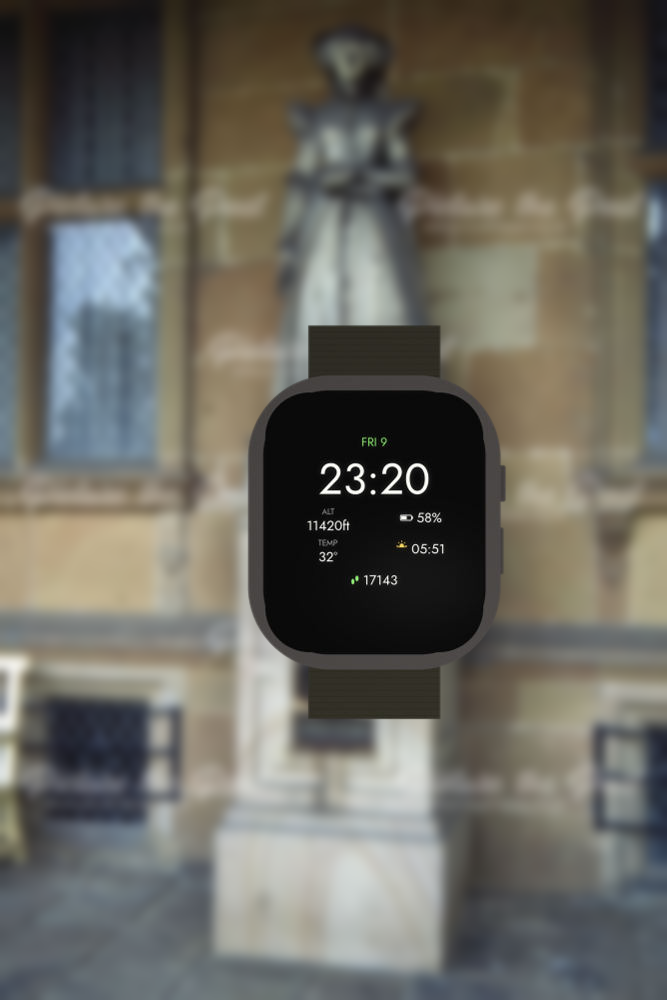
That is 23.20
